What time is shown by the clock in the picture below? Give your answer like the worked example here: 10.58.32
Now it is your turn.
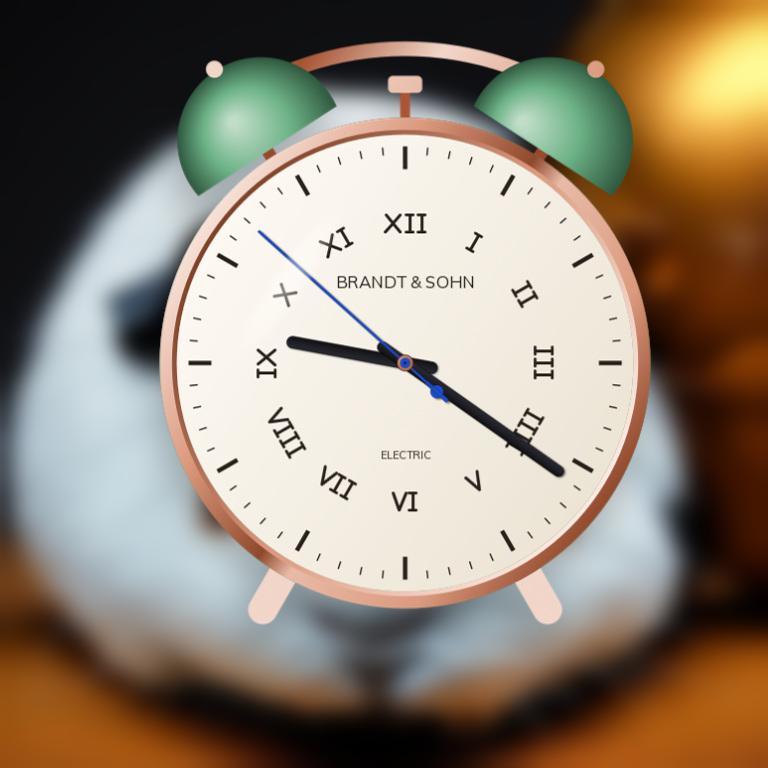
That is 9.20.52
